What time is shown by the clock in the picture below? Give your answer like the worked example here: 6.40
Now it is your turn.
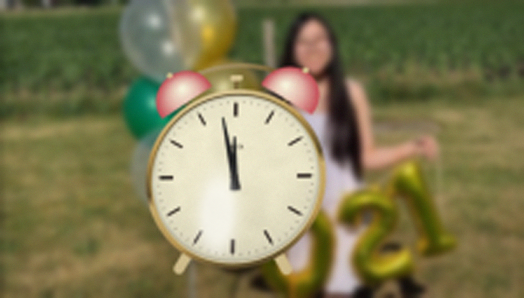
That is 11.58
